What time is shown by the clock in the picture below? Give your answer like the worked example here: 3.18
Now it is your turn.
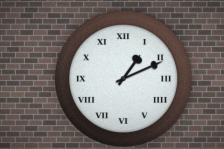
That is 1.11
